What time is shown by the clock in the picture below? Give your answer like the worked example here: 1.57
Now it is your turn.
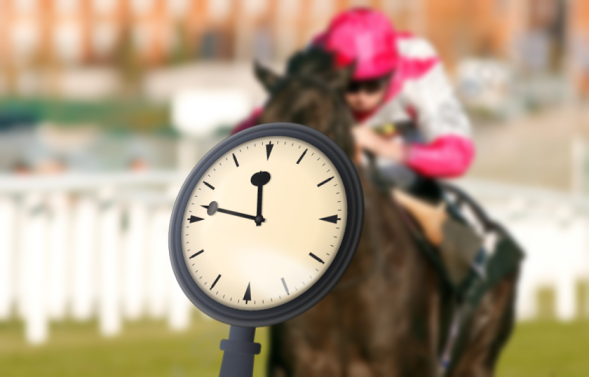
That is 11.47
